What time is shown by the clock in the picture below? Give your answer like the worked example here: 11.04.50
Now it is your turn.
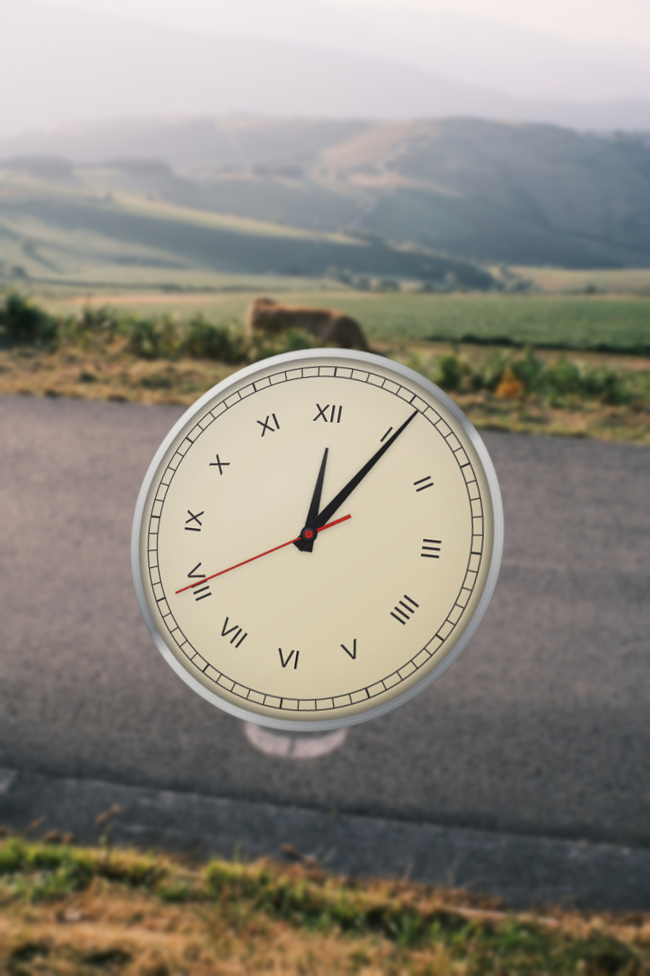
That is 12.05.40
